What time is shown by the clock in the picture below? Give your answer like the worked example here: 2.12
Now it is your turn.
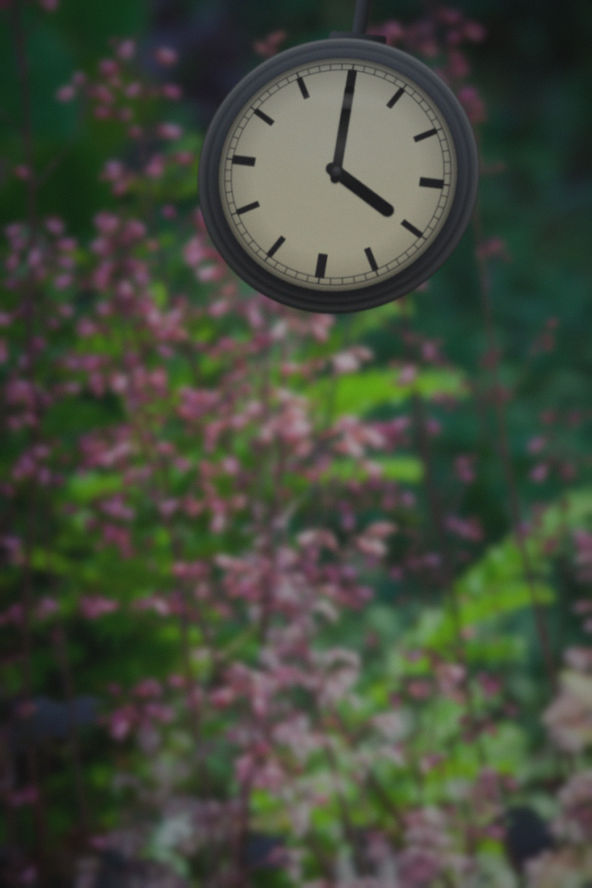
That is 4.00
